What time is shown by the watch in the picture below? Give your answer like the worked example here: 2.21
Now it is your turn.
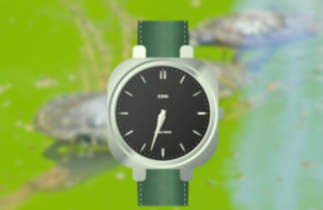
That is 6.33
